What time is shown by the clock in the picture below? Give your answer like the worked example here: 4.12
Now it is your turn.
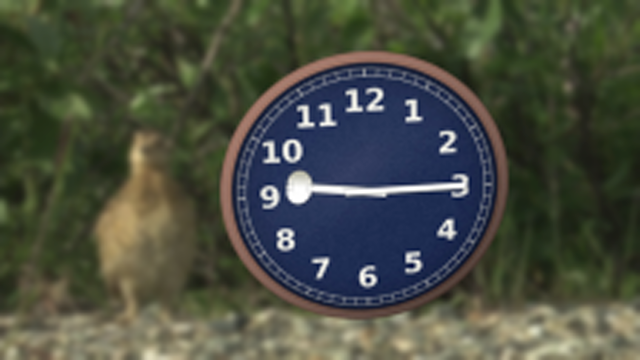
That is 9.15
